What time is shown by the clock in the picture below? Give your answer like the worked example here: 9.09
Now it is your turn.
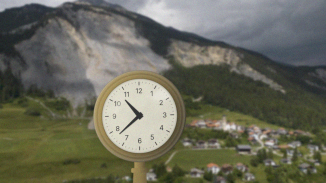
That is 10.38
